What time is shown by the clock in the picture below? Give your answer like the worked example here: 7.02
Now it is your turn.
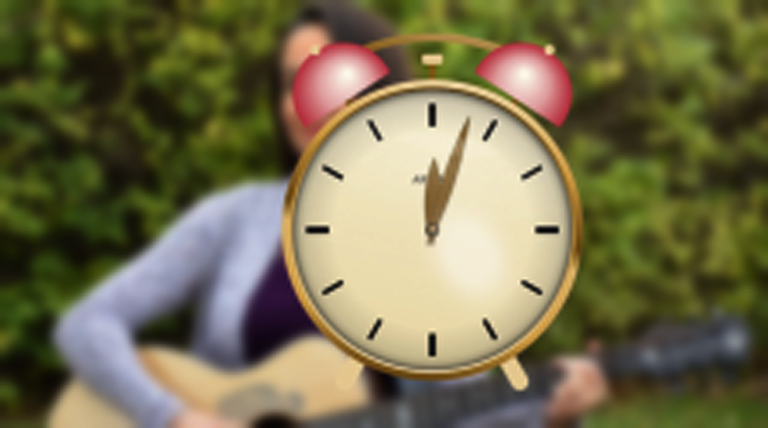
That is 12.03
